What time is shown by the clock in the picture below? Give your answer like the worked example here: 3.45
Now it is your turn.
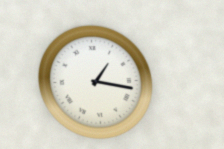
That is 1.17
